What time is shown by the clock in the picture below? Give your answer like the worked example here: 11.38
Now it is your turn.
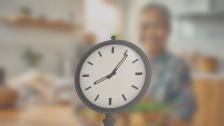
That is 8.06
